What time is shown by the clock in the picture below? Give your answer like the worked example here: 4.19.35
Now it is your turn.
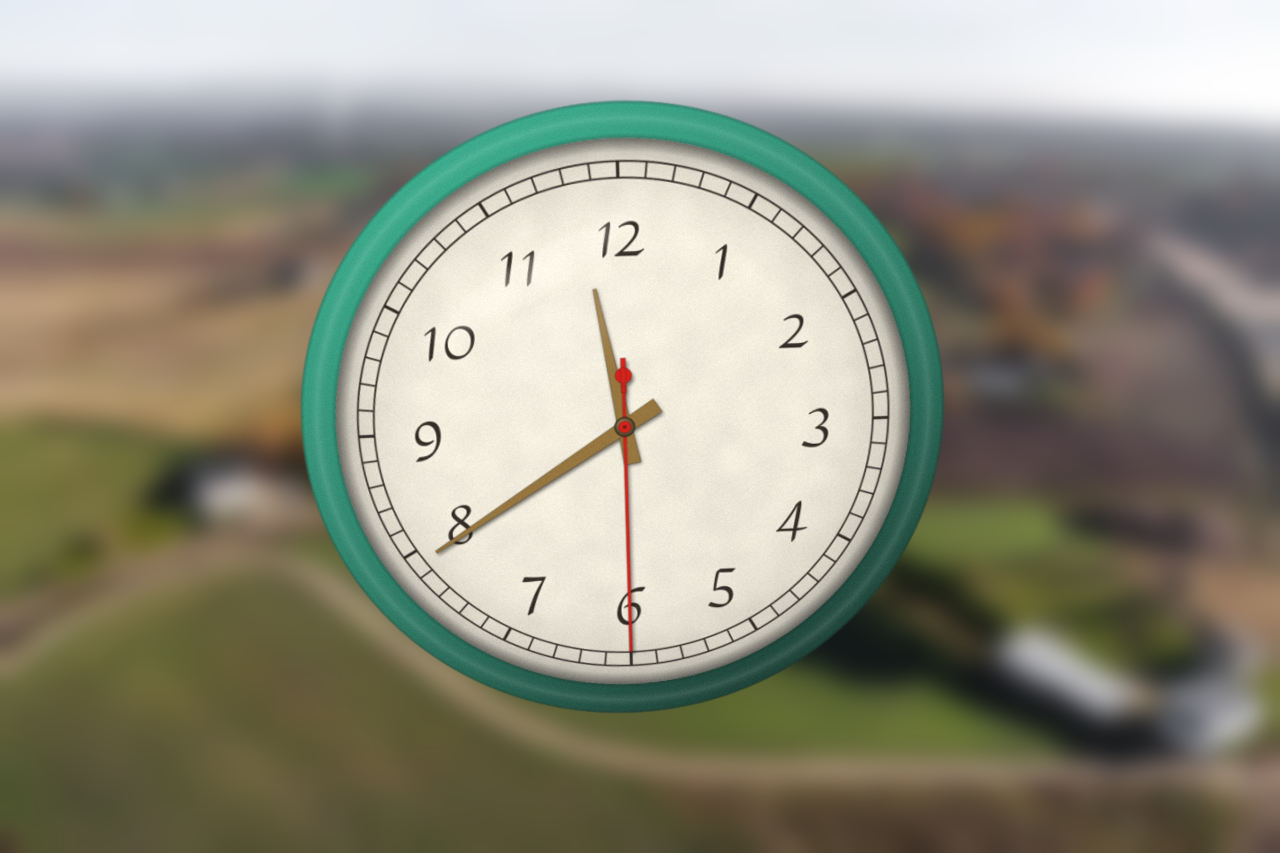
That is 11.39.30
